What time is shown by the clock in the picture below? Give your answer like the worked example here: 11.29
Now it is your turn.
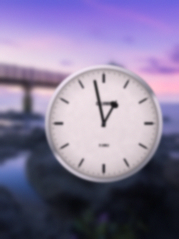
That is 12.58
